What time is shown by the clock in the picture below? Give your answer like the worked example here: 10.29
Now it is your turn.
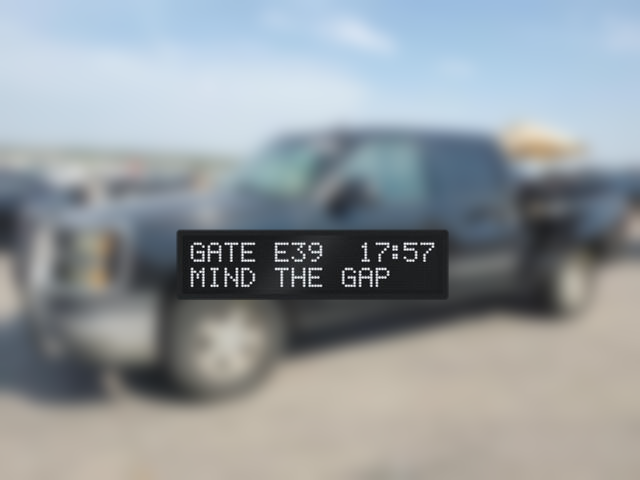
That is 17.57
